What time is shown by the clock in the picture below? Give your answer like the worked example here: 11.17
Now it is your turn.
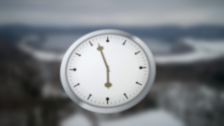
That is 5.57
